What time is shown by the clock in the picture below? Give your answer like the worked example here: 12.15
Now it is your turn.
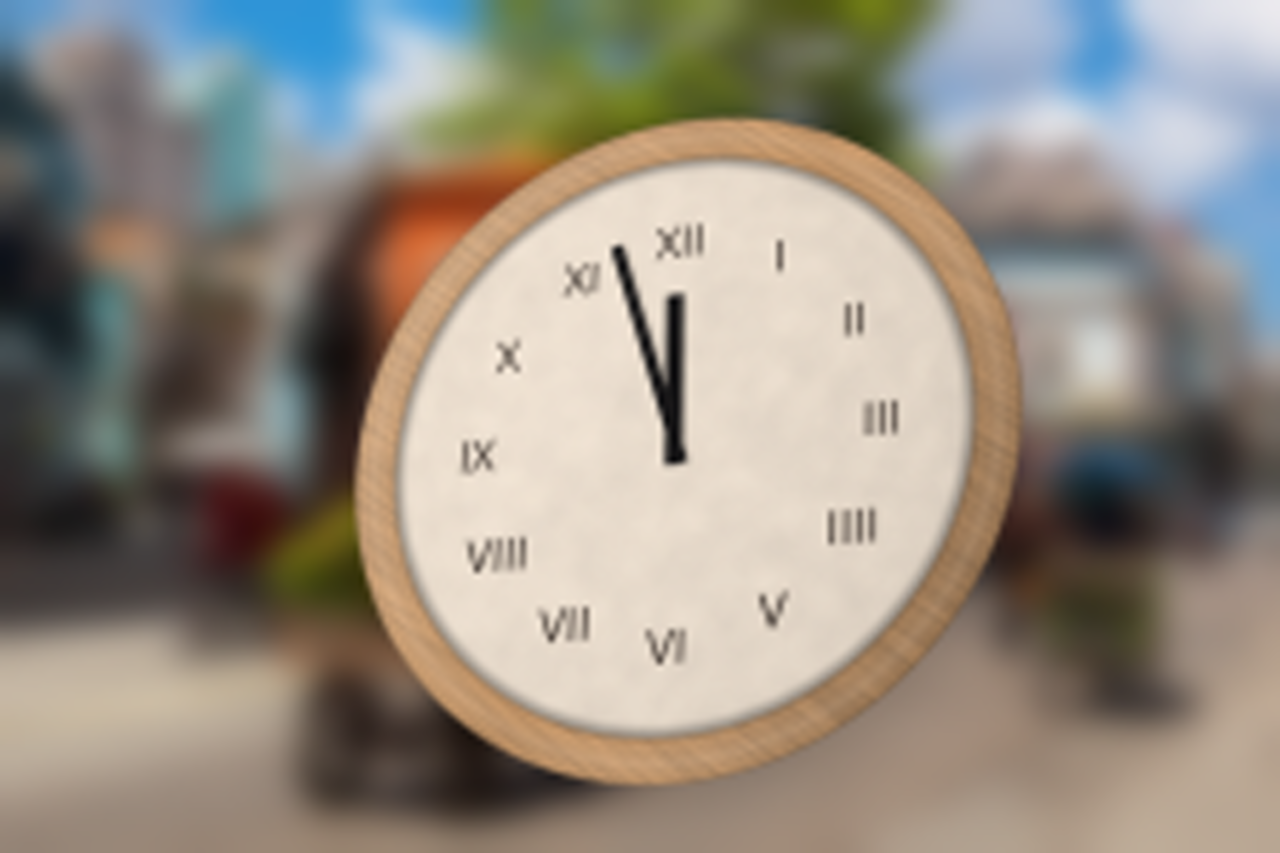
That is 11.57
